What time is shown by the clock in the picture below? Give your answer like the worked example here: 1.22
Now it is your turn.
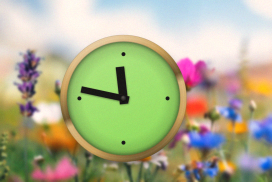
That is 11.47
